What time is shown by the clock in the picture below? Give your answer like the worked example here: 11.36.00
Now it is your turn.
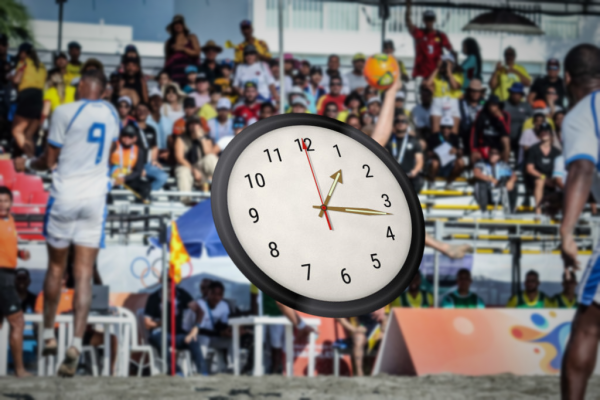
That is 1.17.00
